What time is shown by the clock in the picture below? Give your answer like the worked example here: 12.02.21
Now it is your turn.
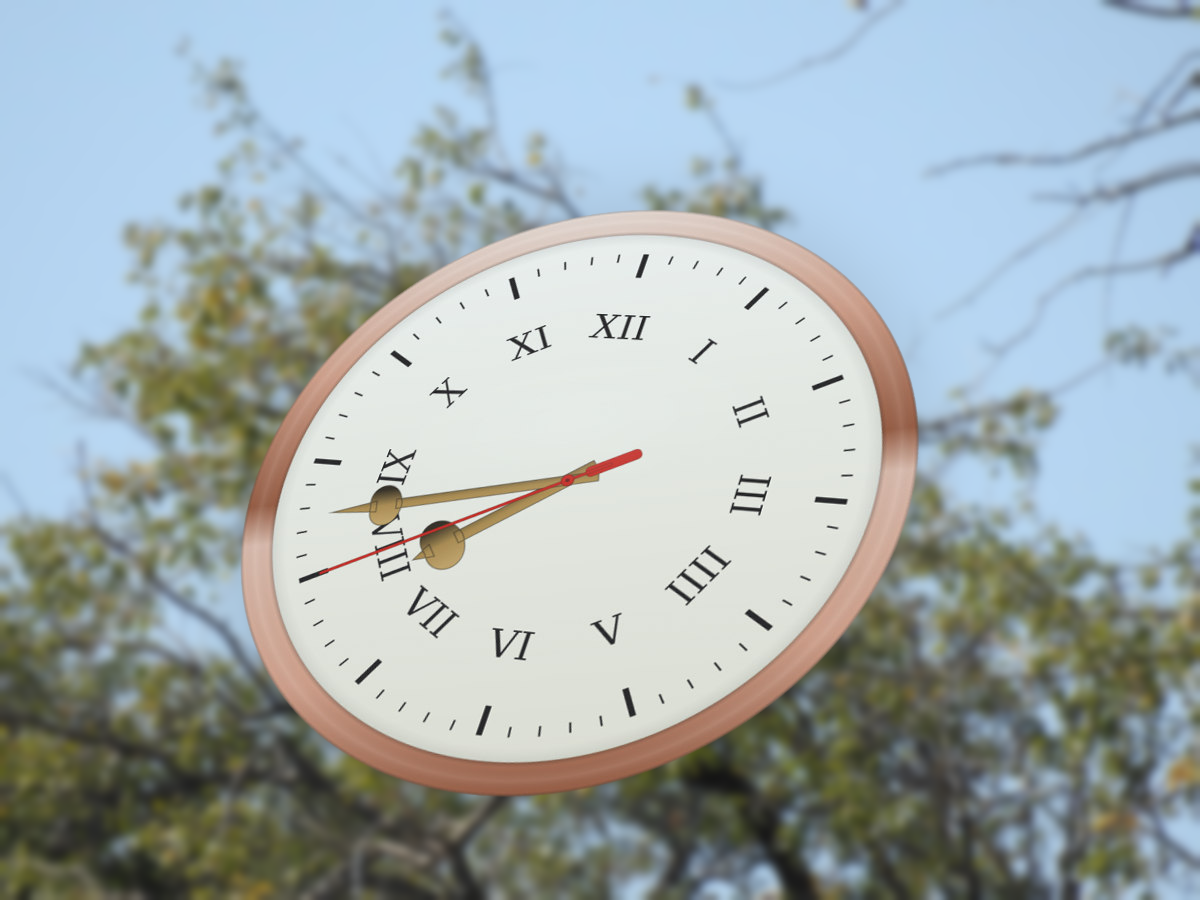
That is 7.42.40
